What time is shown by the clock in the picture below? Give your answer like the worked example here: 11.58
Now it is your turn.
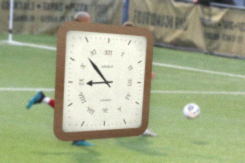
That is 8.53
